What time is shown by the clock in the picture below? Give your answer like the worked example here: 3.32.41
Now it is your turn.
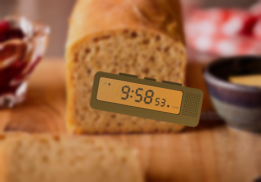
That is 9.58.53
